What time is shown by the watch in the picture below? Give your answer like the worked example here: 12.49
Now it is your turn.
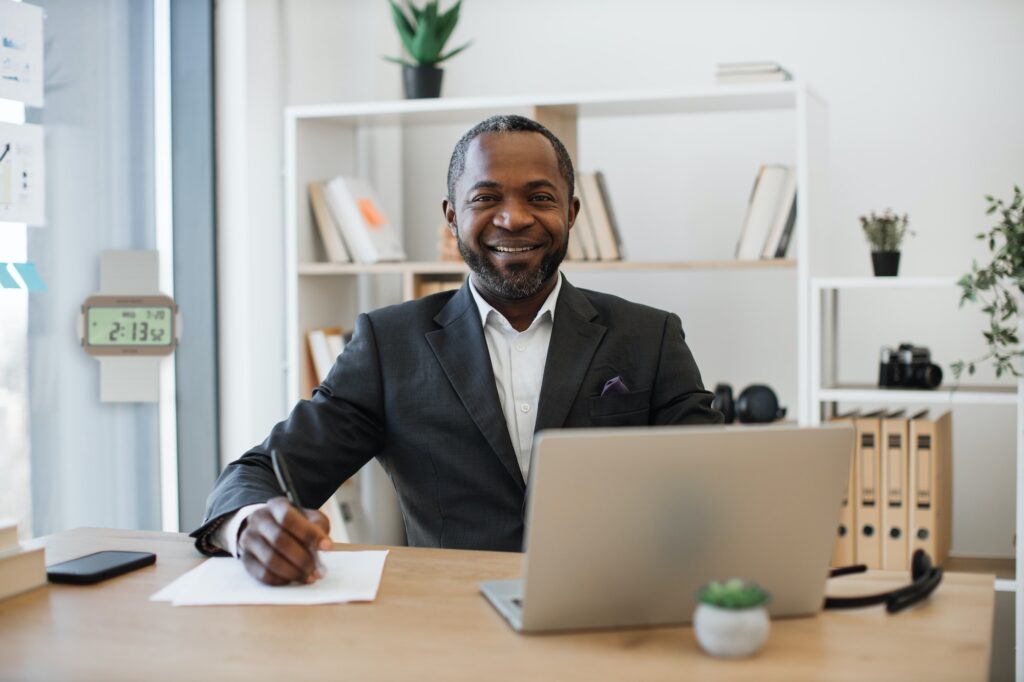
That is 2.13
